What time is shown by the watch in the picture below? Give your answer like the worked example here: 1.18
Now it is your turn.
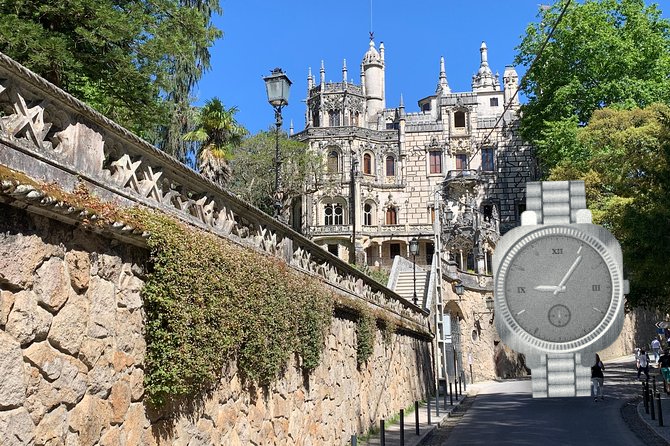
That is 9.06
